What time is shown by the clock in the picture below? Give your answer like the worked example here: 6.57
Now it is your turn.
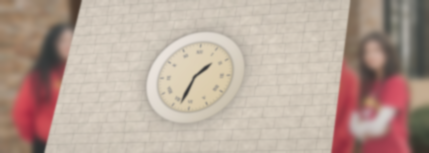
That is 1.33
